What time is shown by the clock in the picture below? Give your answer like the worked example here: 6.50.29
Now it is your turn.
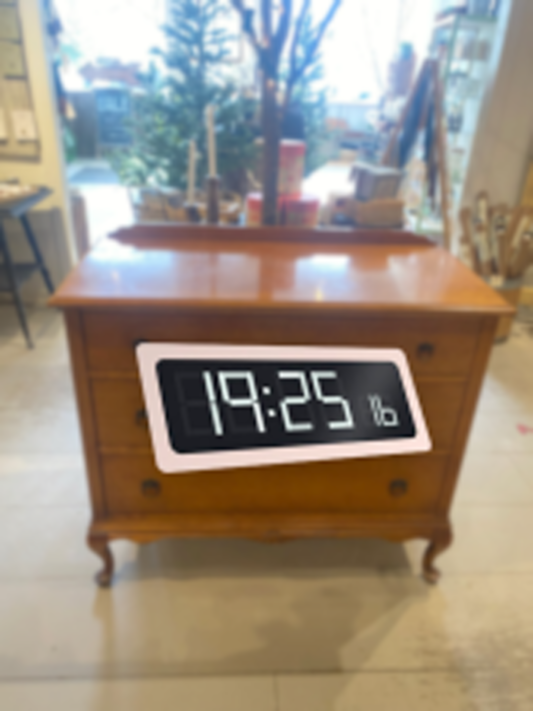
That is 19.25.16
